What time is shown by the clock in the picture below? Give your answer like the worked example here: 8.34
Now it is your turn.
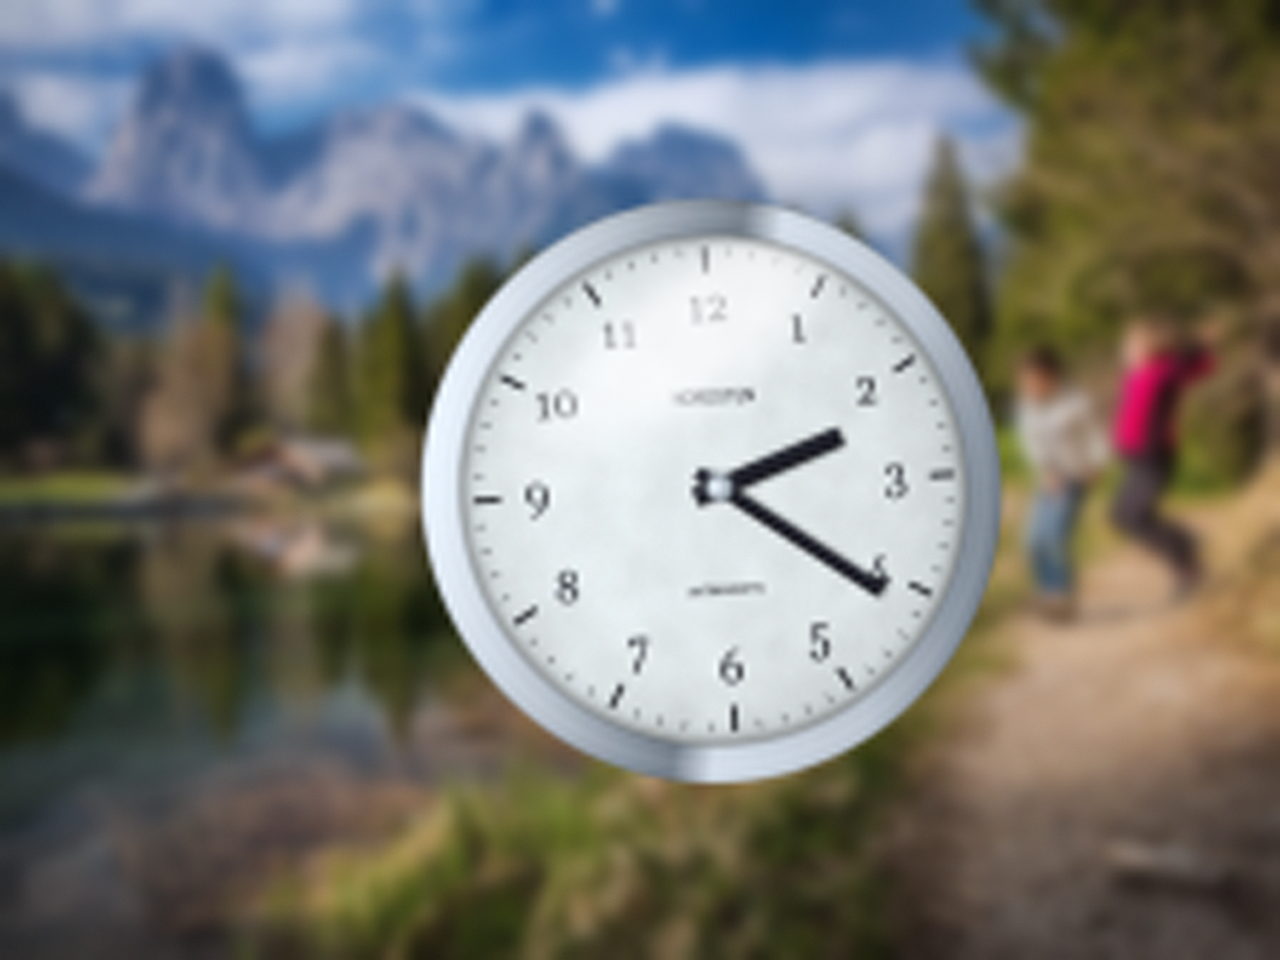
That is 2.21
